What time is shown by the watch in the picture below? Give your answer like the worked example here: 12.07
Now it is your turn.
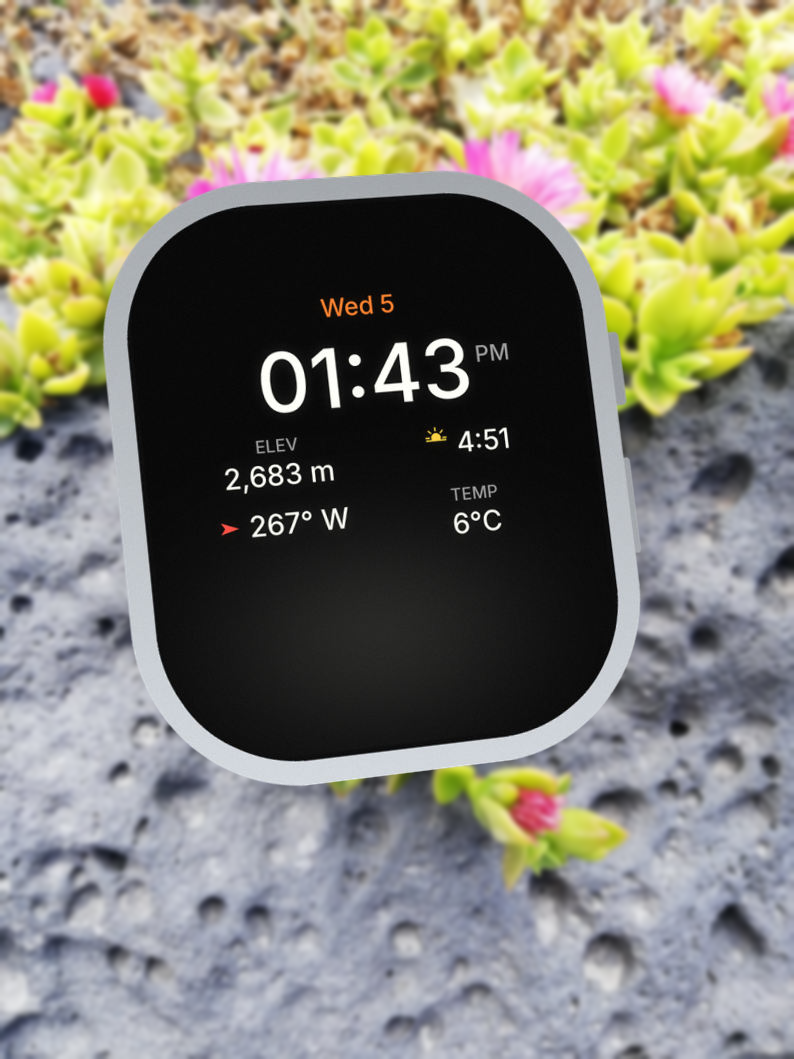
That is 1.43
